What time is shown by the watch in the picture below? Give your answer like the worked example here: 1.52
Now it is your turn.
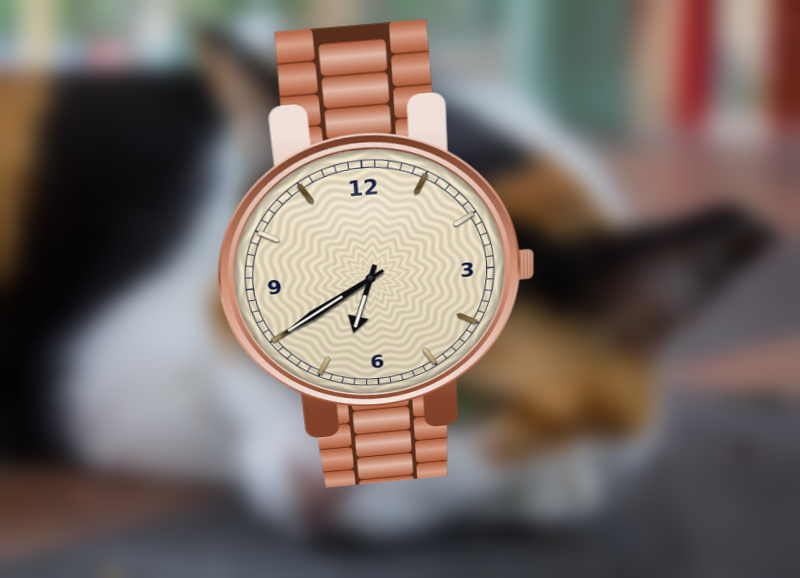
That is 6.40
